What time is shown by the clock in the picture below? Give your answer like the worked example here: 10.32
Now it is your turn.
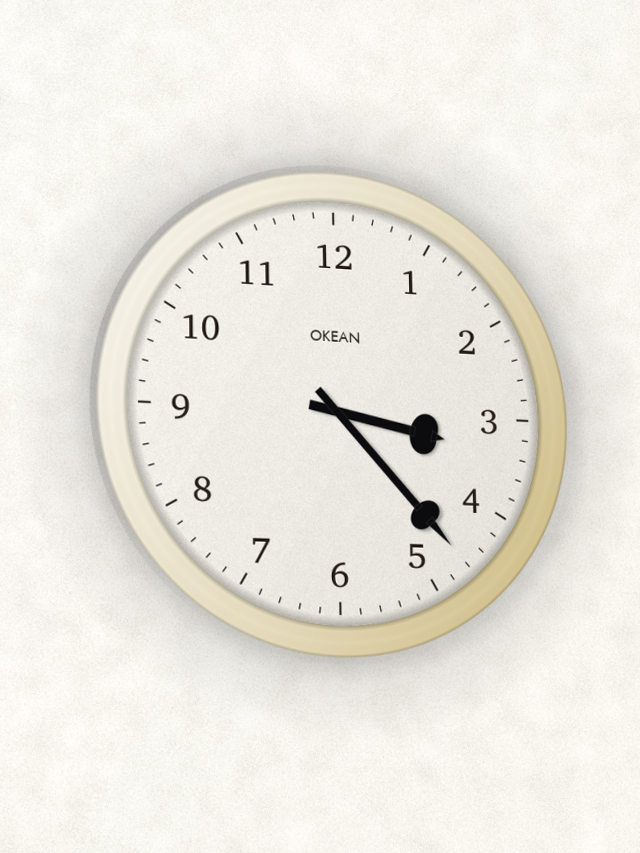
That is 3.23
